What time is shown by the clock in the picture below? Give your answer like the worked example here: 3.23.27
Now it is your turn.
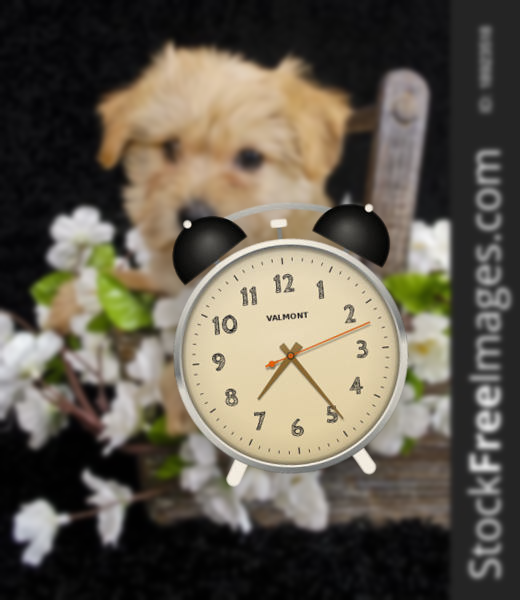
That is 7.24.12
